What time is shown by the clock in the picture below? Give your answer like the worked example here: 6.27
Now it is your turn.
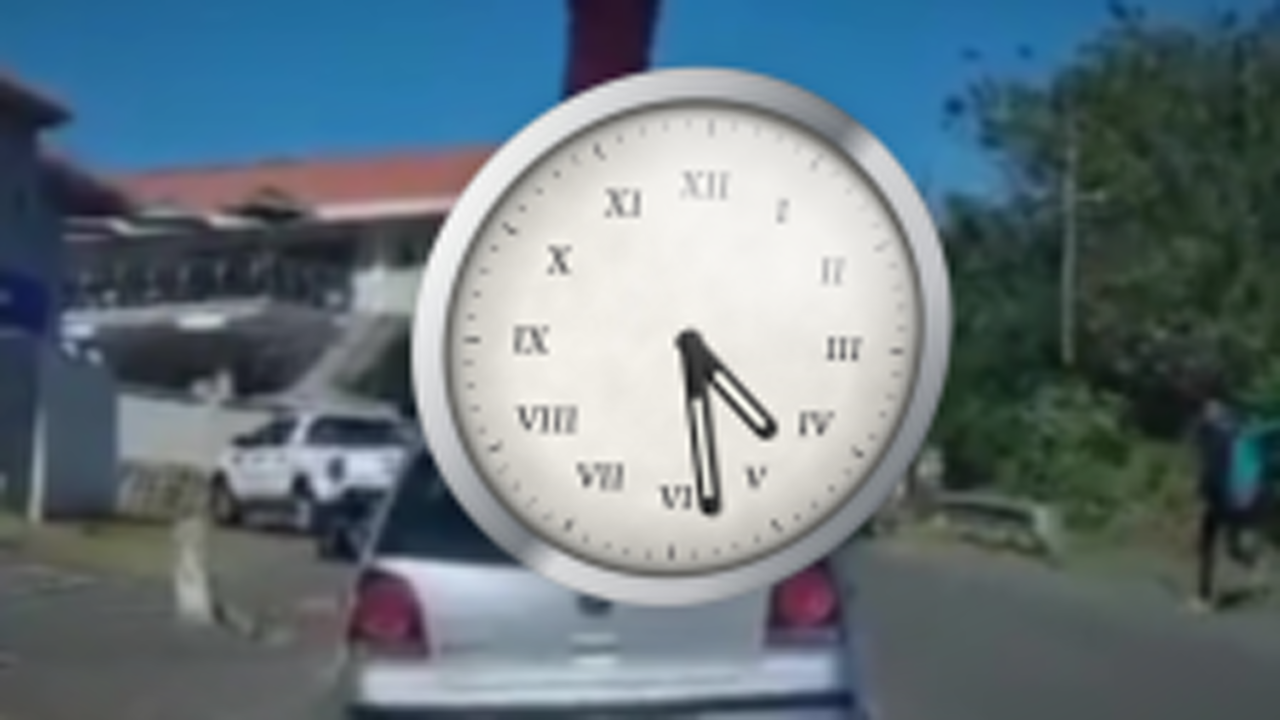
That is 4.28
